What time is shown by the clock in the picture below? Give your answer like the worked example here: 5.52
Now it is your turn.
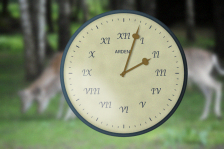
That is 2.03
